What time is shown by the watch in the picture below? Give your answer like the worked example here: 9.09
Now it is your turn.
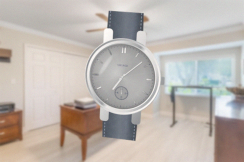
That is 7.08
